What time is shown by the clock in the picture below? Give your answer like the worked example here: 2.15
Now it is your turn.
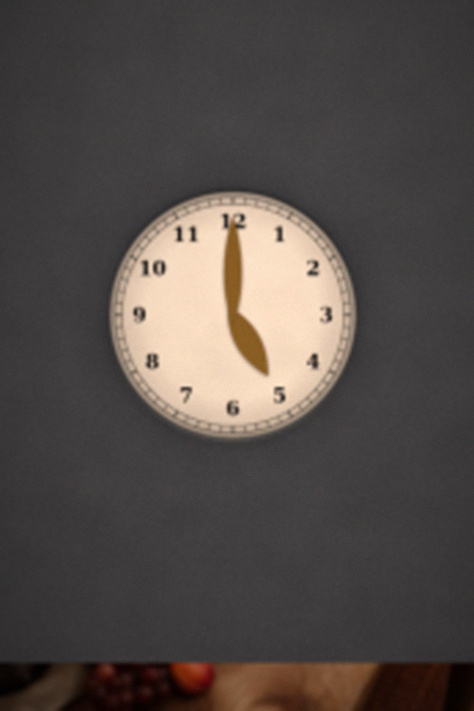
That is 5.00
